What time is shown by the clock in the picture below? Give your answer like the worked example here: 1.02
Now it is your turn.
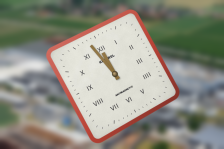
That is 11.58
